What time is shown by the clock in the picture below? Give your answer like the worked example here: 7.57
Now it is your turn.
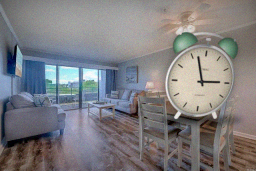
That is 2.57
